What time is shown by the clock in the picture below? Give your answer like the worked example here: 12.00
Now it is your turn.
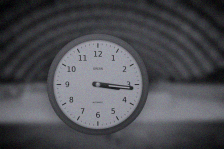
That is 3.16
